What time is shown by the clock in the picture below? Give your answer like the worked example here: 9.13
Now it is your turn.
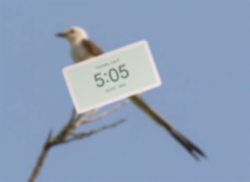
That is 5.05
